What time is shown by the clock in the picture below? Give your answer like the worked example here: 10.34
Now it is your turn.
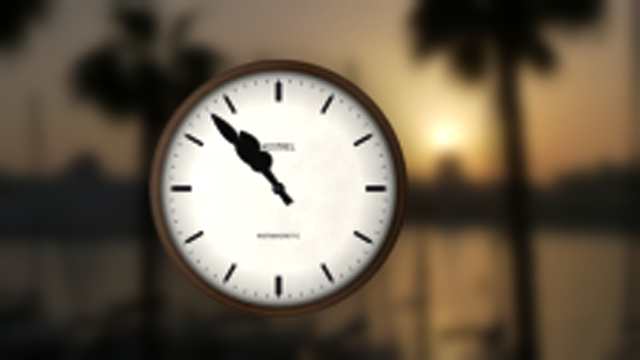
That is 10.53
